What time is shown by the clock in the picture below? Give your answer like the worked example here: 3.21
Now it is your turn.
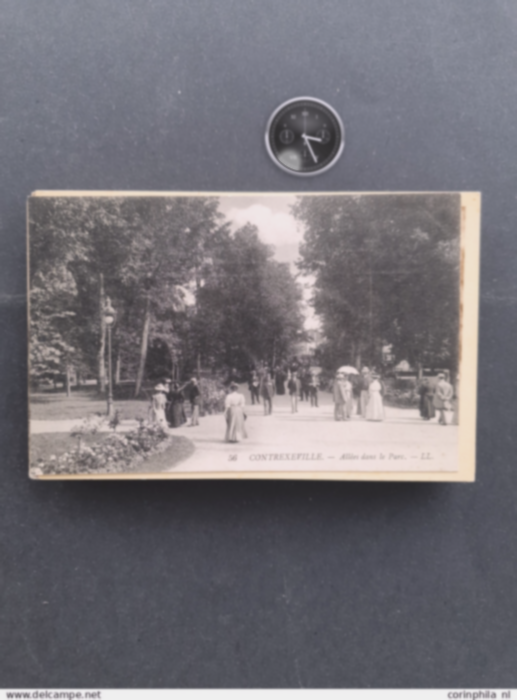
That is 3.26
